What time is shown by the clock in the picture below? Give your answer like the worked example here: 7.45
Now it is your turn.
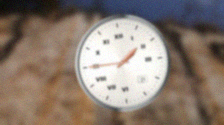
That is 1.45
